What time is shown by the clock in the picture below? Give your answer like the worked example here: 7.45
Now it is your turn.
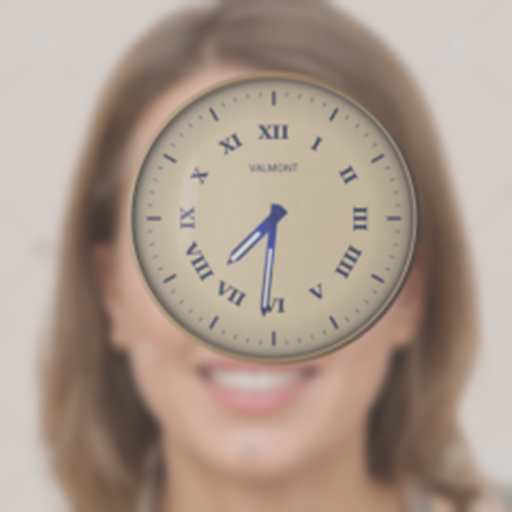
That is 7.31
